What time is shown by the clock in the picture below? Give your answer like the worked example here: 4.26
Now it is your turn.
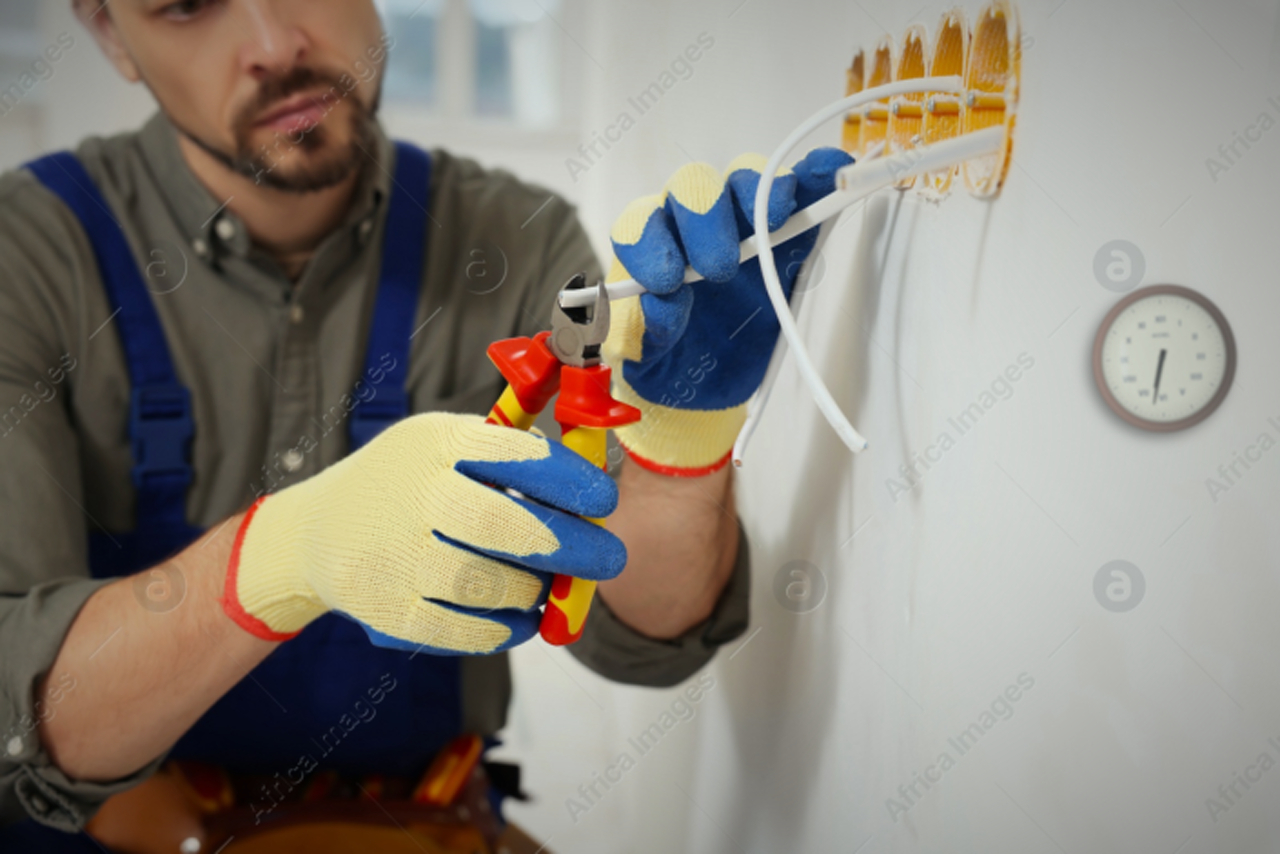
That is 6.32
